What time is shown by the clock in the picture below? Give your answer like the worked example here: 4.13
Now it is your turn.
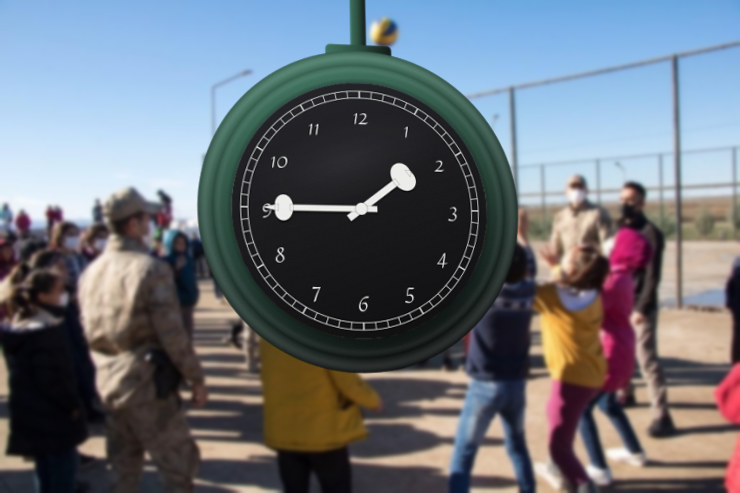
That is 1.45
